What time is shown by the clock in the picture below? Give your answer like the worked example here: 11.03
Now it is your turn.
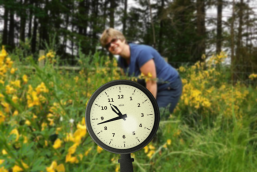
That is 10.43
